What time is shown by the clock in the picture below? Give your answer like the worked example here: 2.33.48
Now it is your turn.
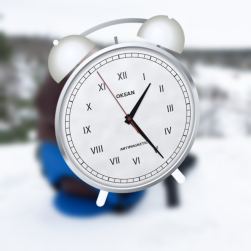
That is 1.24.56
